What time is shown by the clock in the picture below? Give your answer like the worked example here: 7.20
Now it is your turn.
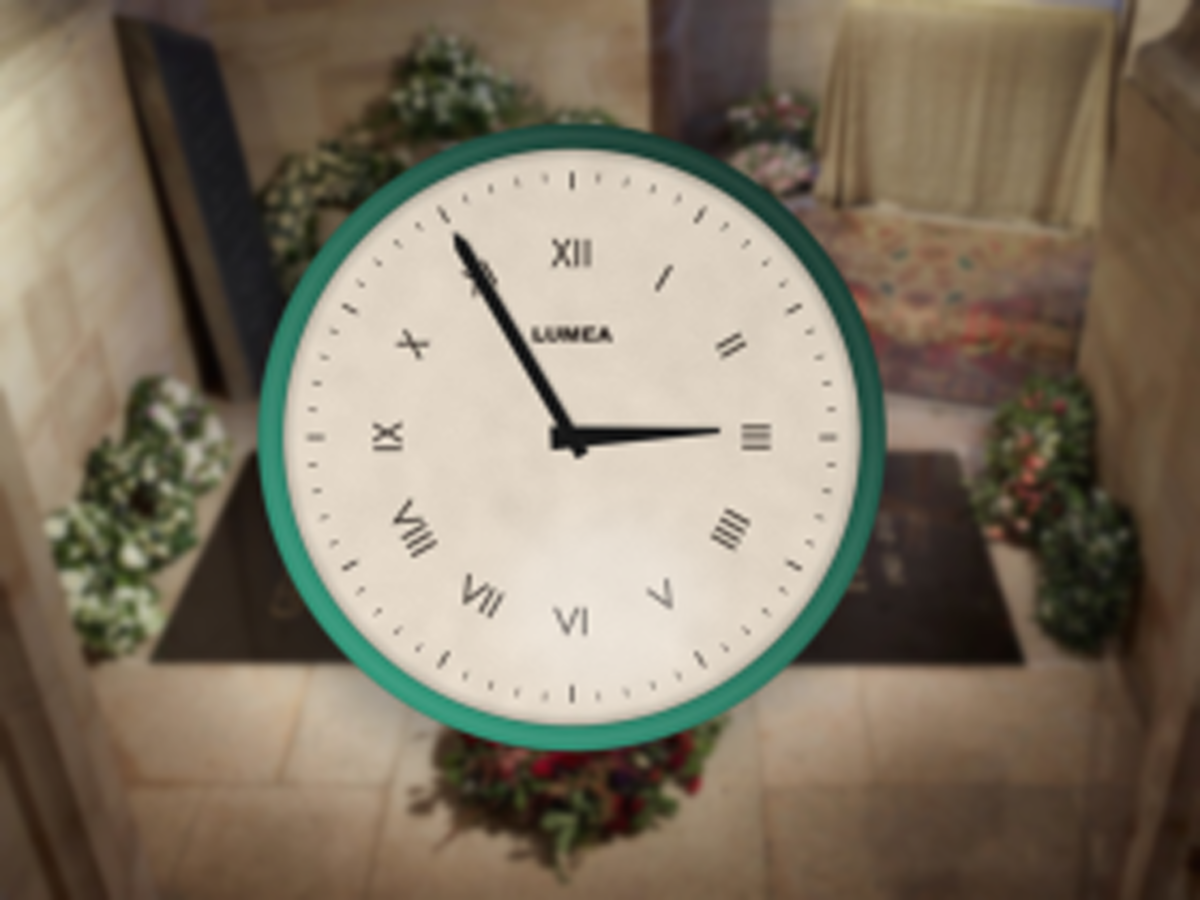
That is 2.55
